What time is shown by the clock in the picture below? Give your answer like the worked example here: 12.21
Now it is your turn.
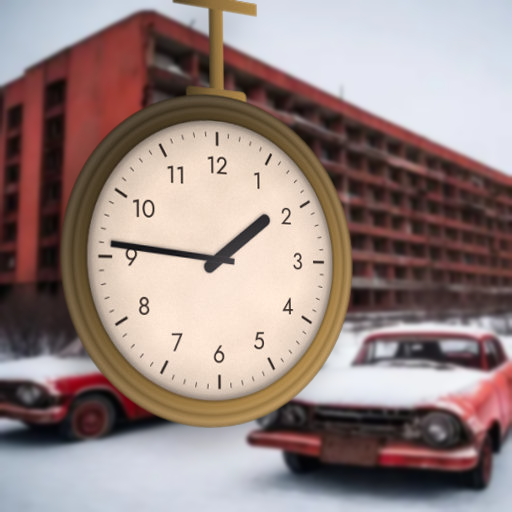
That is 1.46
